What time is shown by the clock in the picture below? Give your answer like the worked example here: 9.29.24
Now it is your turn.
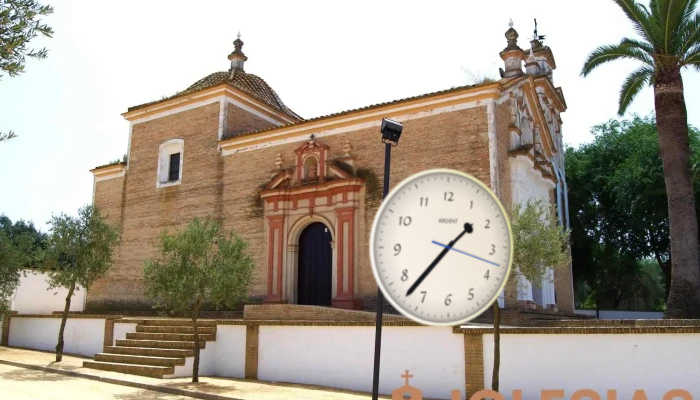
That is 1.37.18
